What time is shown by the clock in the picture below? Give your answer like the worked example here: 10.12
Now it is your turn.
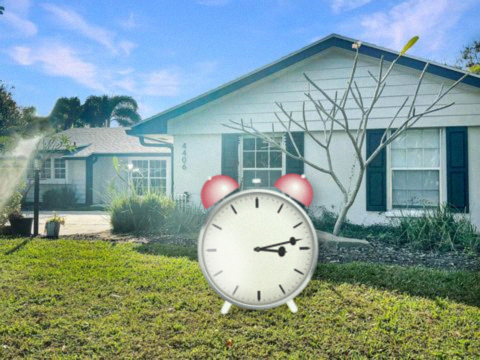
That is 3.13
